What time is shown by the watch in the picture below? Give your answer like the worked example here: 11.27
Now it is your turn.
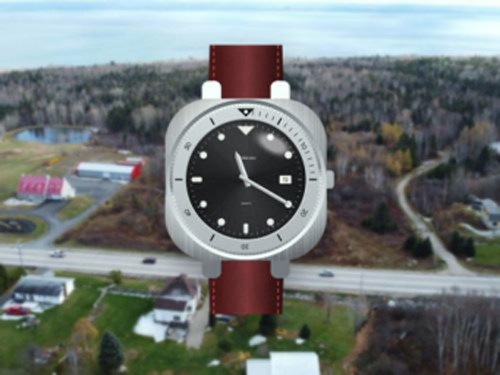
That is 11.20
